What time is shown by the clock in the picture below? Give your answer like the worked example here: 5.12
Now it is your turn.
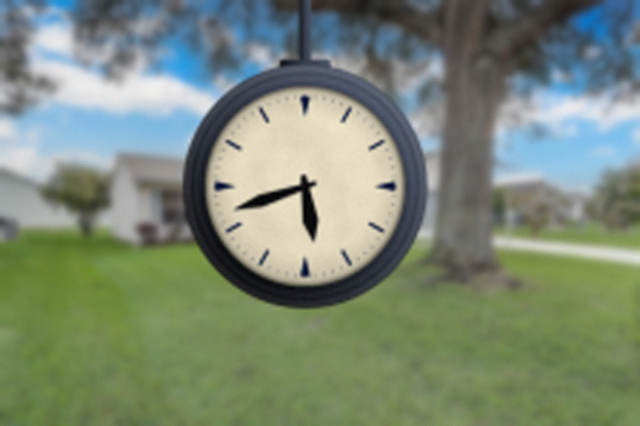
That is 5.42
